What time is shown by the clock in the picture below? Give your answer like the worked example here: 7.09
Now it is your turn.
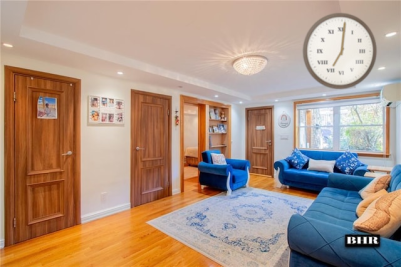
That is 7.01
